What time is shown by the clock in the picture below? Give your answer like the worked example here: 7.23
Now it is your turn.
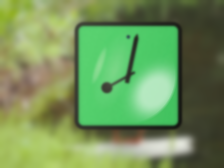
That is 8.02
